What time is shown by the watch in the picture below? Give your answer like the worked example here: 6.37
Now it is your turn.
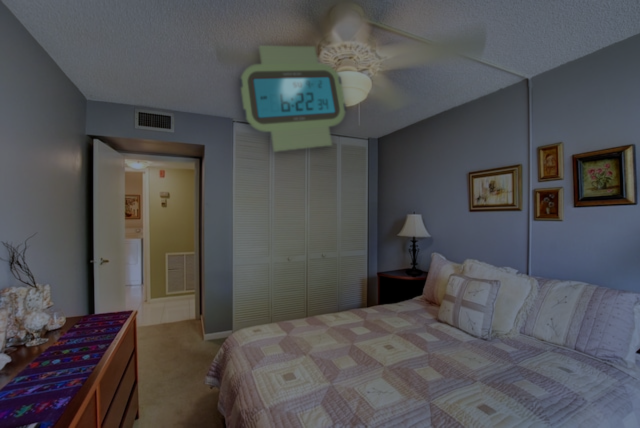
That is 6.22
